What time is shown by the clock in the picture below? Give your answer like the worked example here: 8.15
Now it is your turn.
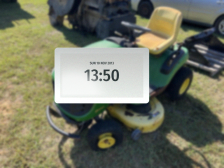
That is 13.50
